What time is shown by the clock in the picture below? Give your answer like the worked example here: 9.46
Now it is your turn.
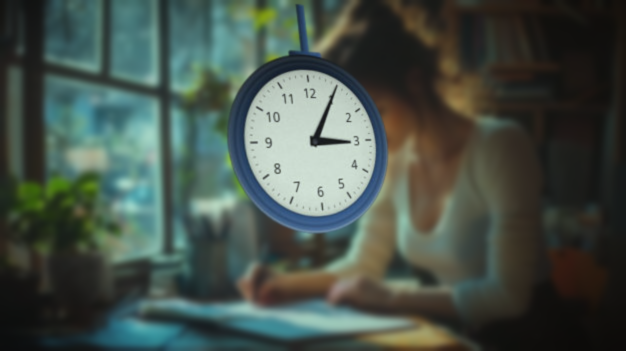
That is 3.05
